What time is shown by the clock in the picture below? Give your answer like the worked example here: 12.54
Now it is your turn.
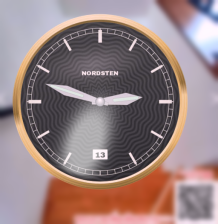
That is 2.48
